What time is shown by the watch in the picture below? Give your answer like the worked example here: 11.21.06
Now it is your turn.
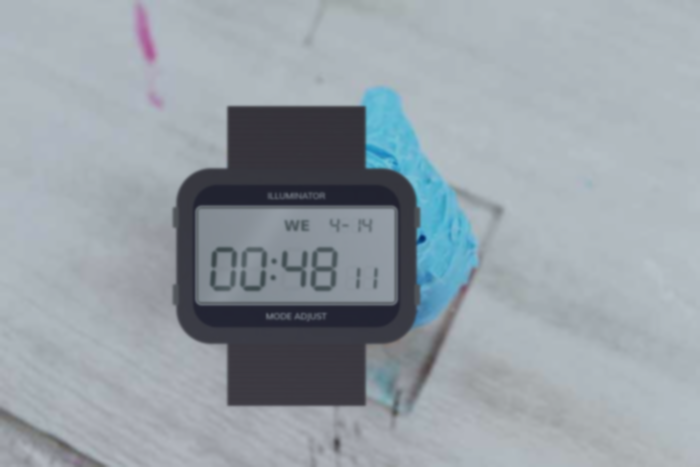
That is 0.48.11
